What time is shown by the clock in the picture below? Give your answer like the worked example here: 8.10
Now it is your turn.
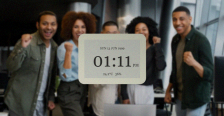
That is 1.11
